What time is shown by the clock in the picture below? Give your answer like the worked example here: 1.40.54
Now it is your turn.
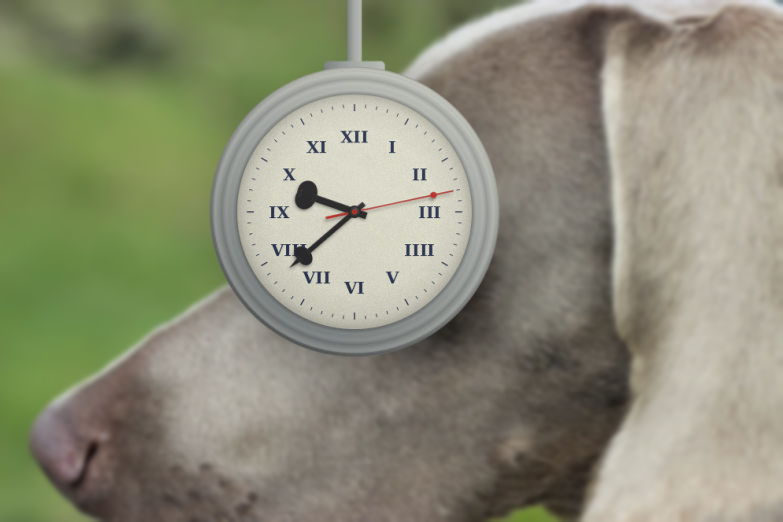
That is 9.38.13
